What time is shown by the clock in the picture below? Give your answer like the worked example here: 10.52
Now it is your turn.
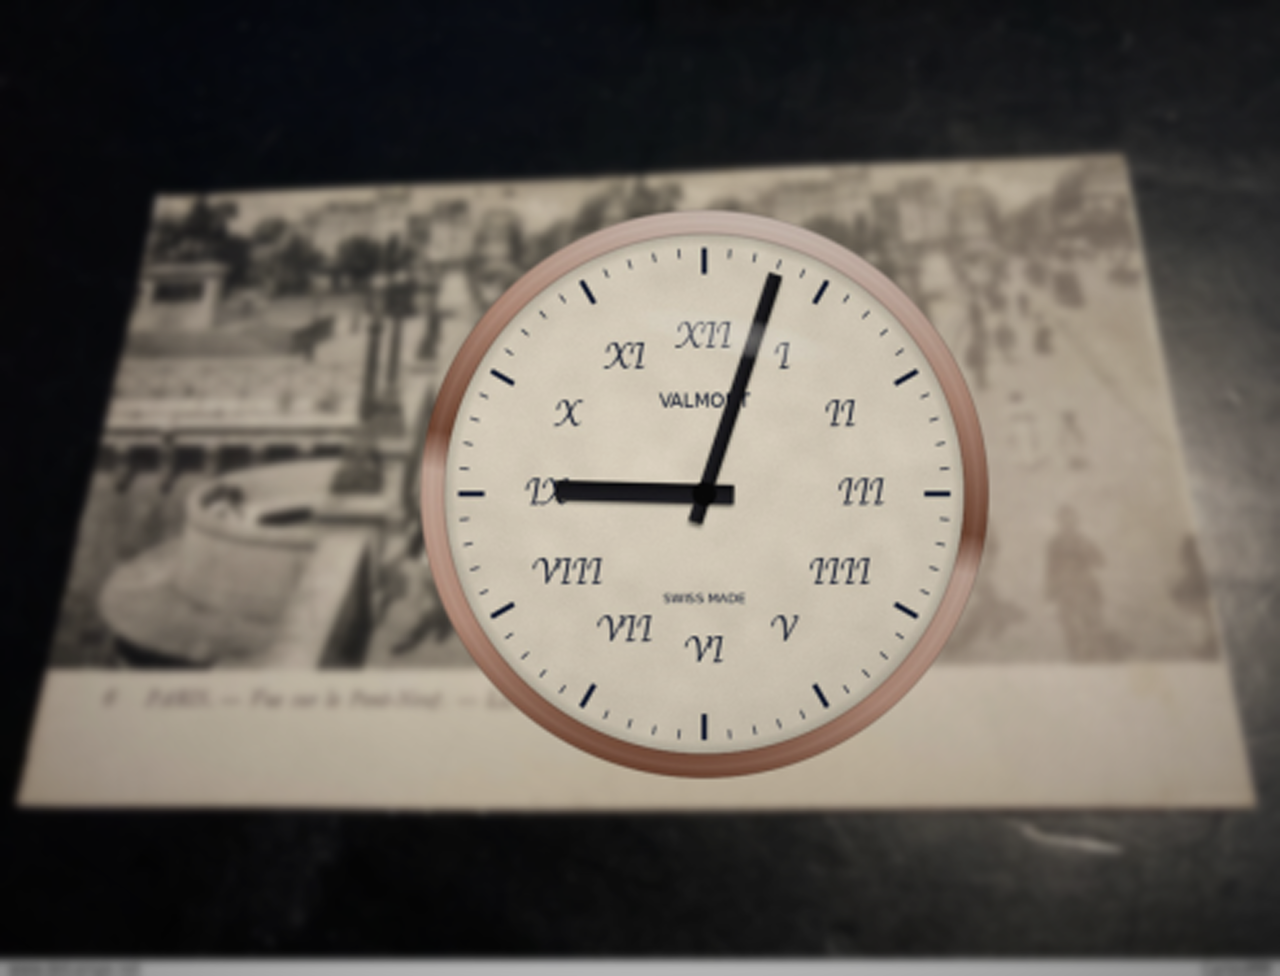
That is 9.03
